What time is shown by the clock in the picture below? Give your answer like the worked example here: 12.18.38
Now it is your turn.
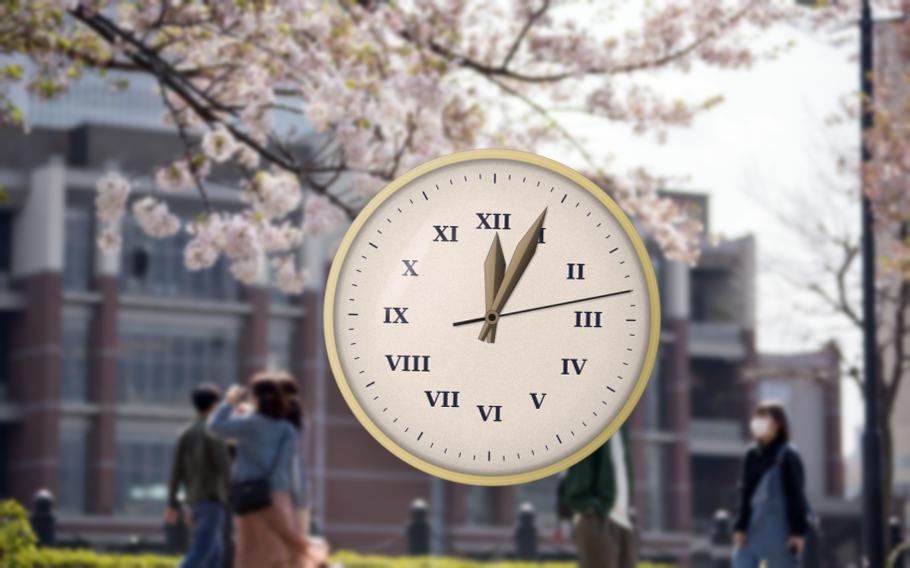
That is 12.04.13
